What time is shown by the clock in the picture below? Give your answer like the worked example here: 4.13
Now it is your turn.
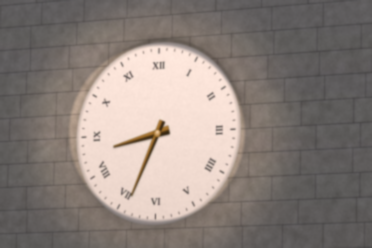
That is 8.34
